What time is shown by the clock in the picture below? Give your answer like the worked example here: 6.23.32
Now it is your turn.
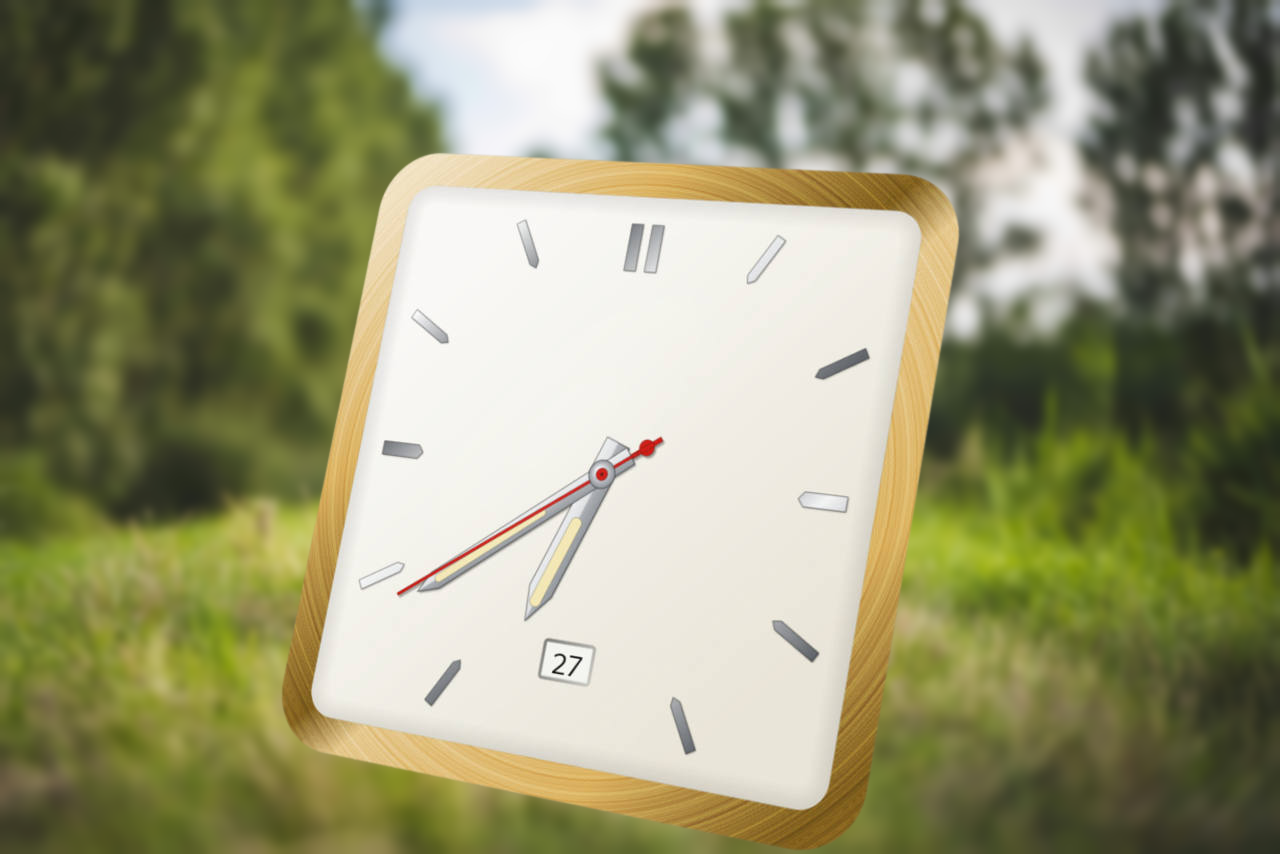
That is 6.38.39
